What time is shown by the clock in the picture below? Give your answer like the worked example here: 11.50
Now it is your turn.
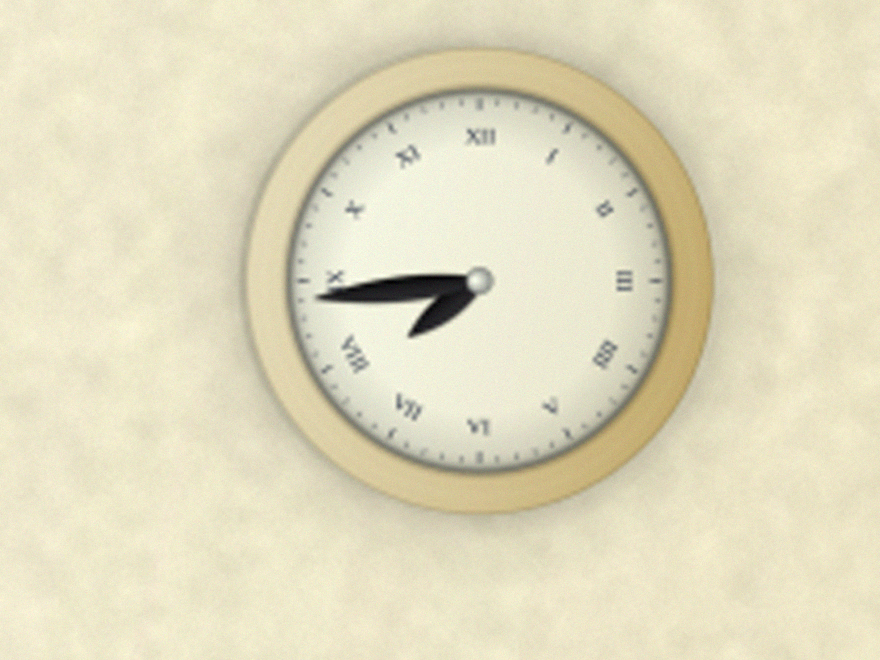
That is 7.44
